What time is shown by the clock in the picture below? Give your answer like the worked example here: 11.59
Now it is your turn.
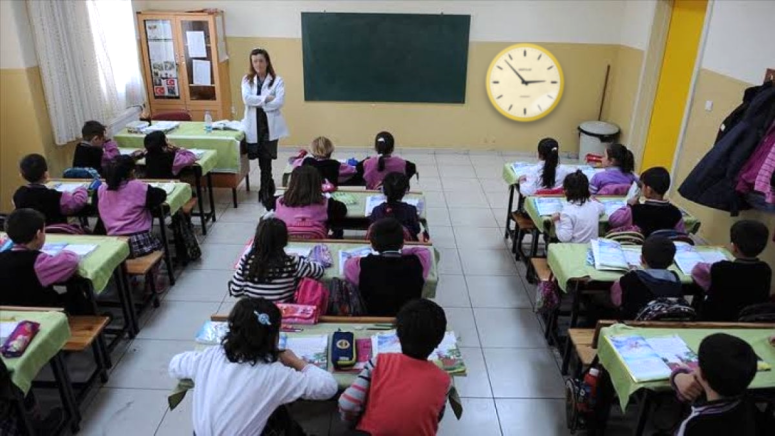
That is 2.53
